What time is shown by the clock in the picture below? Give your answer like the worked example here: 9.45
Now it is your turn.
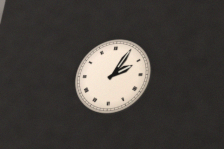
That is 2.05
